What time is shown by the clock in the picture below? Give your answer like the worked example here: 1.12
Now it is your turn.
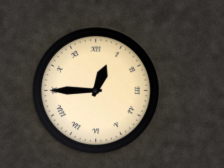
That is 12.45
